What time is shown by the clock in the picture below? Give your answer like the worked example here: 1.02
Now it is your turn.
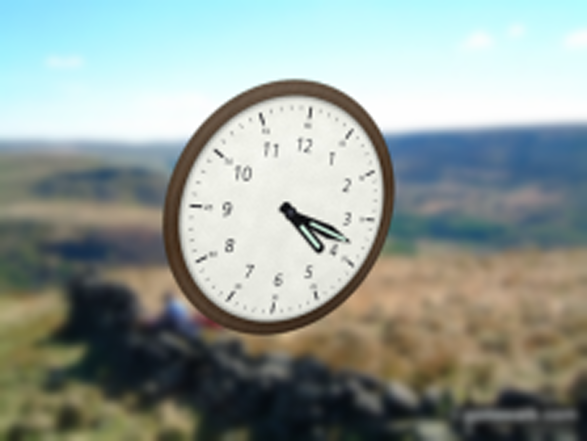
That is 4.18
